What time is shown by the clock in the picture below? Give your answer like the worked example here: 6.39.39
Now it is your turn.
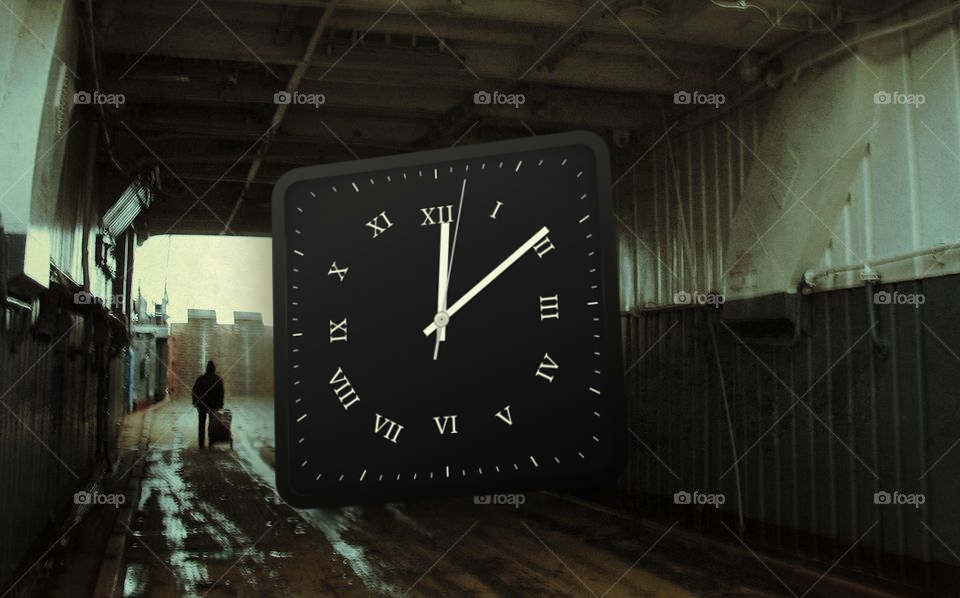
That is 12.09.02
